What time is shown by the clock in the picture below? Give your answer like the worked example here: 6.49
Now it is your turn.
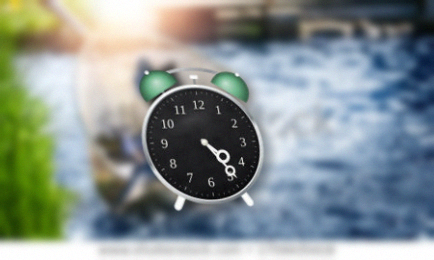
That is 4.24
